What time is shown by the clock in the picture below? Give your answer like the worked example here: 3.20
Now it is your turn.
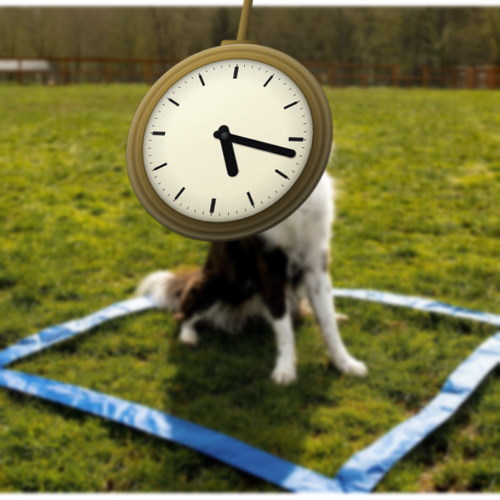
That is 5.17
